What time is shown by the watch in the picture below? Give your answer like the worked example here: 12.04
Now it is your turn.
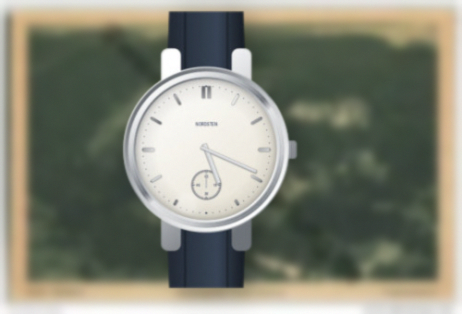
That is 5.19
